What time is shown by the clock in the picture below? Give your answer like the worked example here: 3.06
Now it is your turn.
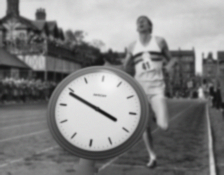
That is 3.49
